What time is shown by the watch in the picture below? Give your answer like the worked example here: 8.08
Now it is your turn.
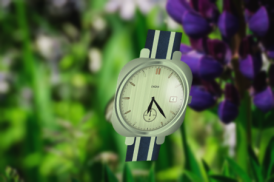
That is 6.23
